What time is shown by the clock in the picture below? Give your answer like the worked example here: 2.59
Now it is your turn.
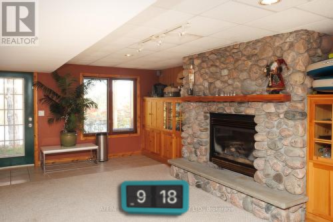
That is 9.18
